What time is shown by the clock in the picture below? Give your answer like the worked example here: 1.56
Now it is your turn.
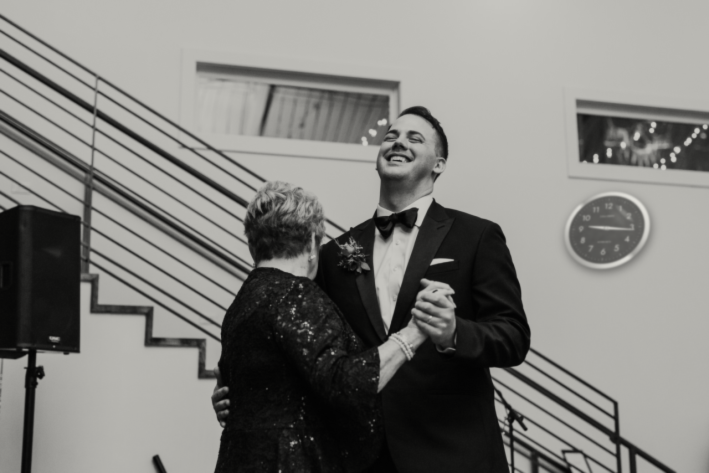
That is 9.16
